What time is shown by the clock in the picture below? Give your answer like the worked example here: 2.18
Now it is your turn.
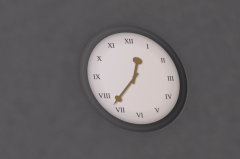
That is 12.37
